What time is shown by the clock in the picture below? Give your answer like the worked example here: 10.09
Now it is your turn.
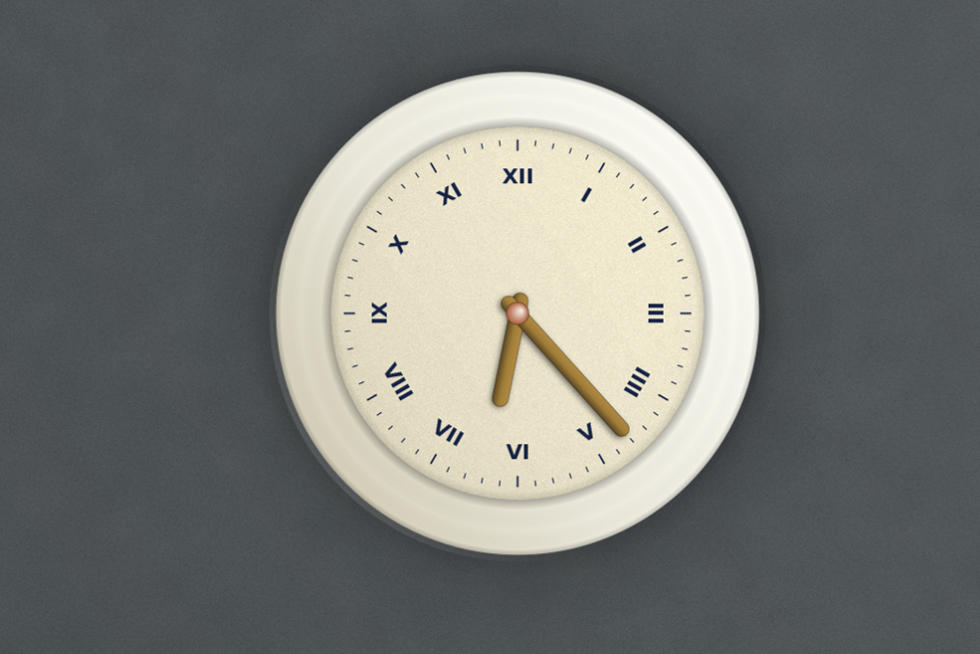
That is 6.23
